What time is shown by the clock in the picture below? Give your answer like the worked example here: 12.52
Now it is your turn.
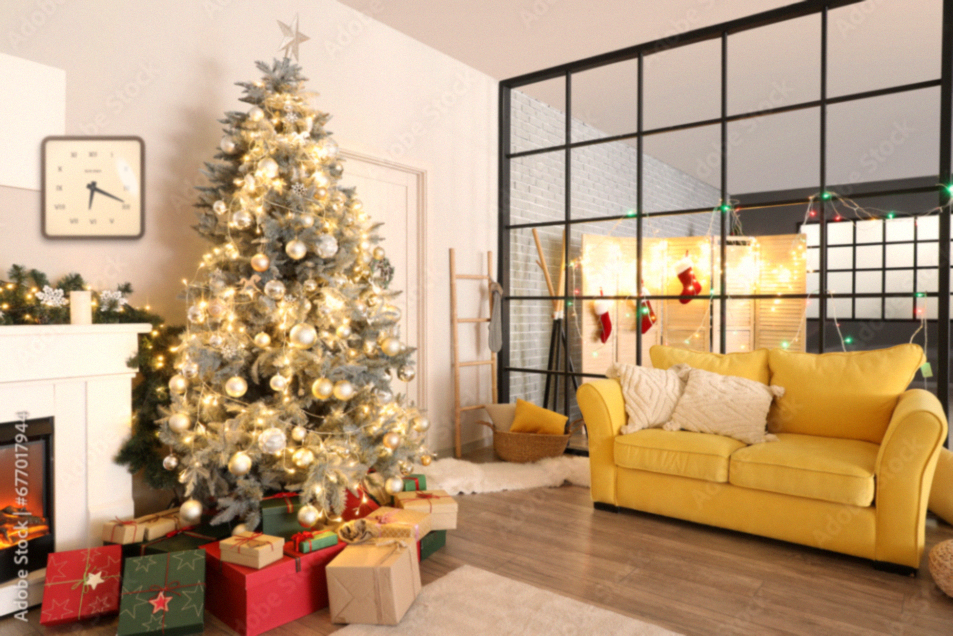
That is 6.19
